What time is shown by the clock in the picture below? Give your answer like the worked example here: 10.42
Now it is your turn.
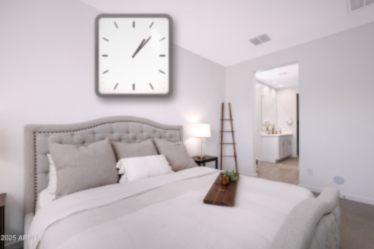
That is 1.07
